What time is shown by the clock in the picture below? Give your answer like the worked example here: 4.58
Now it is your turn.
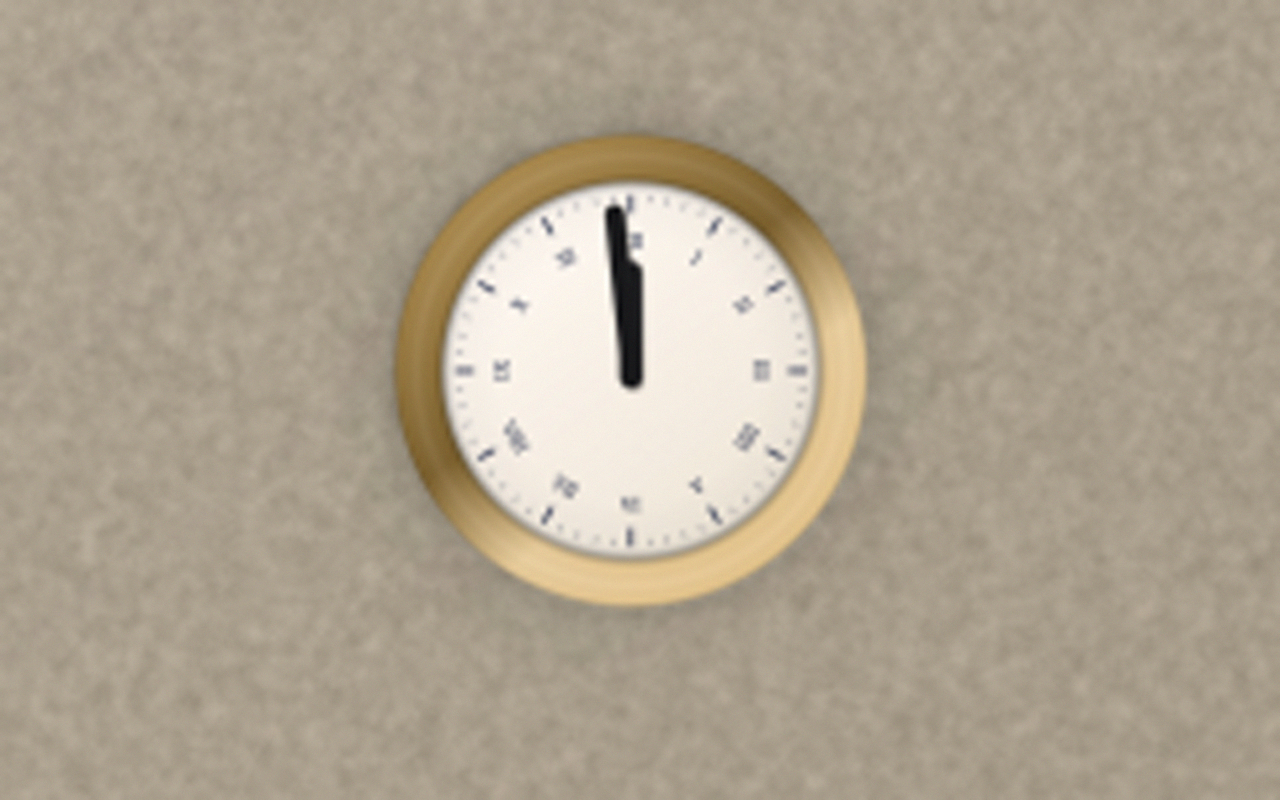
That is 11.59
